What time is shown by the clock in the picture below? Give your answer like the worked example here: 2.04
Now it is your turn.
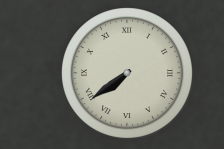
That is 7.39
